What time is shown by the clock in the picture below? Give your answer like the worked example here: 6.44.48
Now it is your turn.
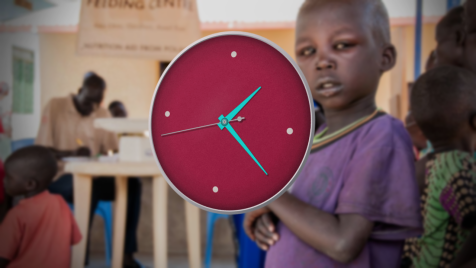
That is 1.21.42
